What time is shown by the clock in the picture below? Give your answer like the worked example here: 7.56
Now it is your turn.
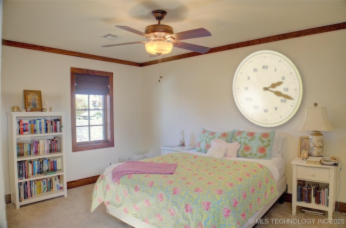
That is 2.18
